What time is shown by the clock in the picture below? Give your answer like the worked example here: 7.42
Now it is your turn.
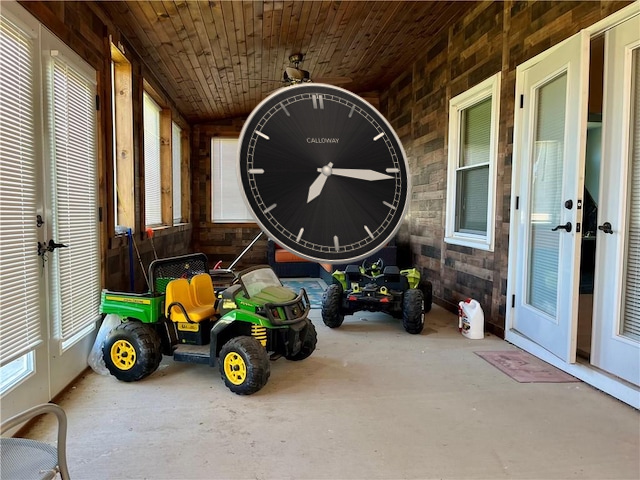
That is 7.16
